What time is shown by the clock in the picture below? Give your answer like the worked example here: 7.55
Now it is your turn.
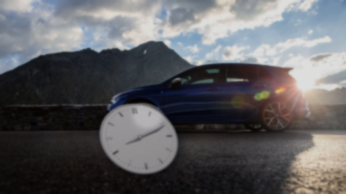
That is 8.11
